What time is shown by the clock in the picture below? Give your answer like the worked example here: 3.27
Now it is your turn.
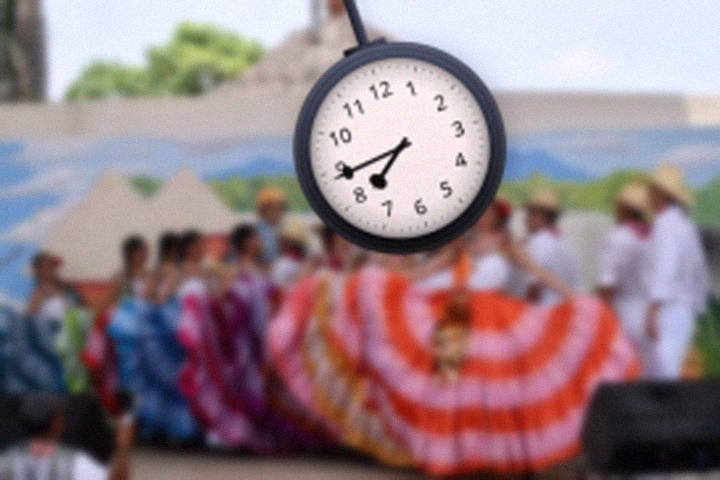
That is 7.44
